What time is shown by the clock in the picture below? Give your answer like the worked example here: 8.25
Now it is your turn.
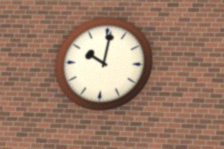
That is 10.01
